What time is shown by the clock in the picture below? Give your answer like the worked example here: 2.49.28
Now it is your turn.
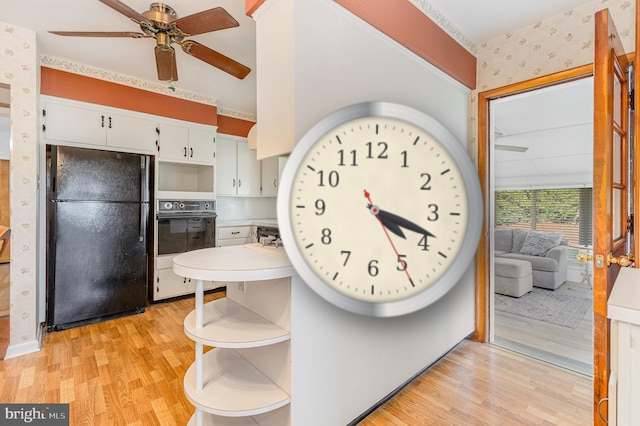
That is 4.18.25
